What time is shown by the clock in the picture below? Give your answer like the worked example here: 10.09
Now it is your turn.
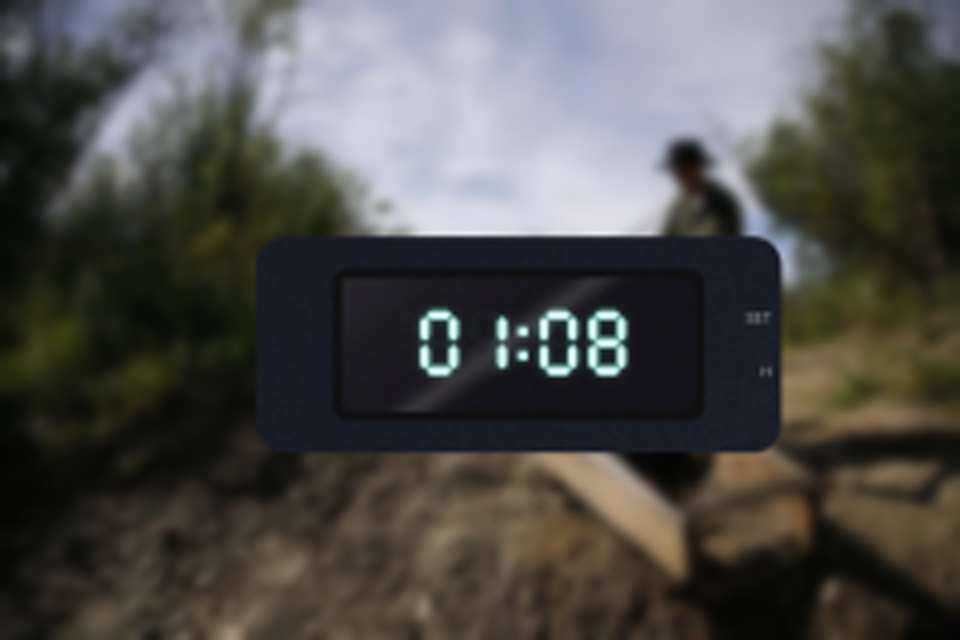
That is 1.08
